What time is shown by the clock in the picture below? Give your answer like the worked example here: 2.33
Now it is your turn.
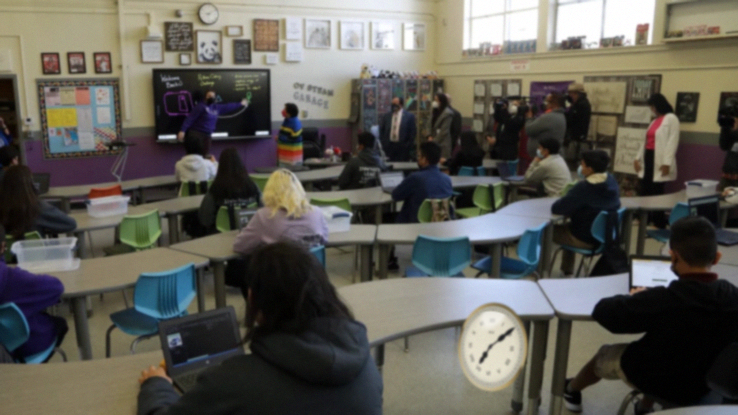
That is 7.09
